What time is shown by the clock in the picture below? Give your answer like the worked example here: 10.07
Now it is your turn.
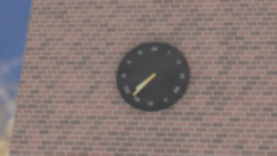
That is 7.37
